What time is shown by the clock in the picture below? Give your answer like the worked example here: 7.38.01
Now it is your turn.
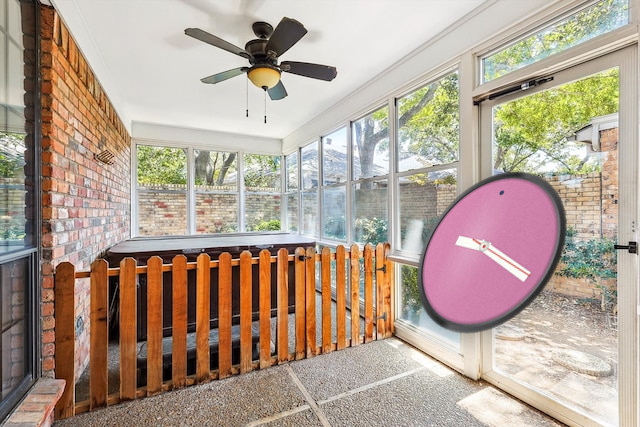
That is 9.19.19
